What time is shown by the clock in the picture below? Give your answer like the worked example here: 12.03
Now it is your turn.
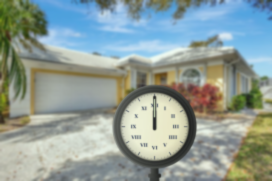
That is 12.00
